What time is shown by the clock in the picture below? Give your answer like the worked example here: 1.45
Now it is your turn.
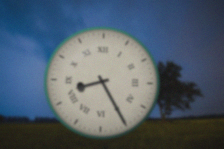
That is 8.25
